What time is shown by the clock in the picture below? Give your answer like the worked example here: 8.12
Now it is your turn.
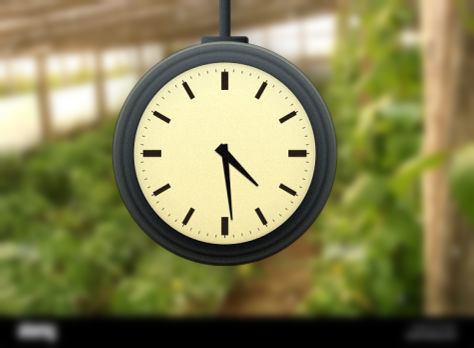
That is 4.29
